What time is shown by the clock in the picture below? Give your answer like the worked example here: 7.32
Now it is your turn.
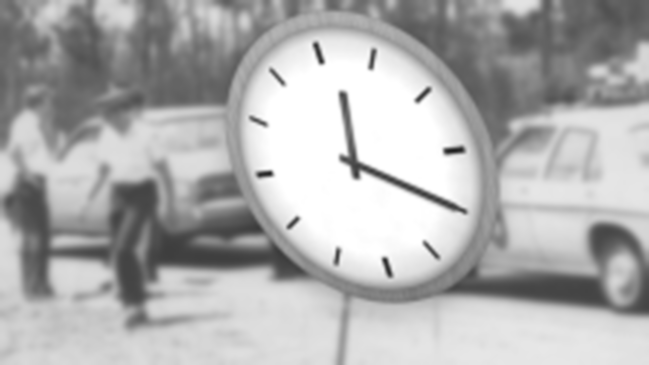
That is 12.20
